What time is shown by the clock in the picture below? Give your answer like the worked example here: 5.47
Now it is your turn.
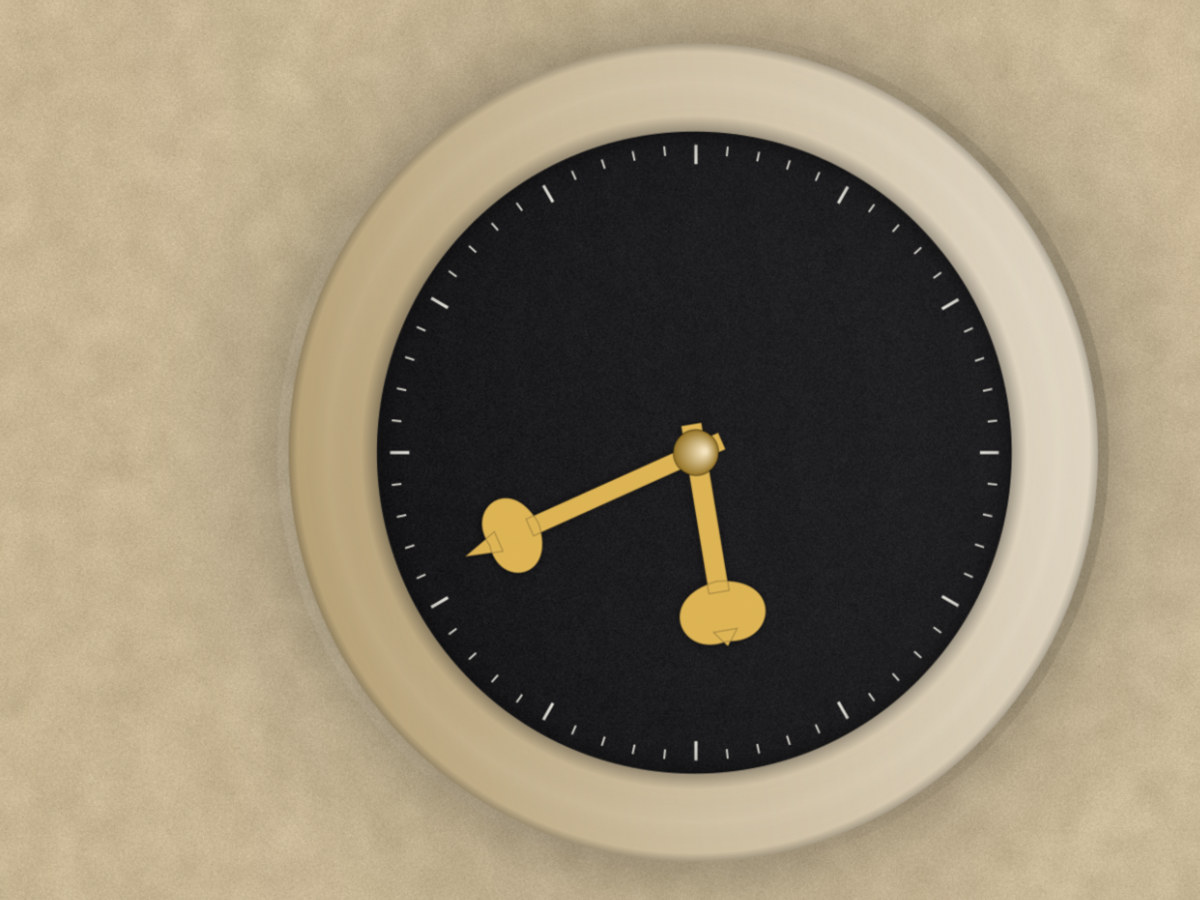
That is 5.41
